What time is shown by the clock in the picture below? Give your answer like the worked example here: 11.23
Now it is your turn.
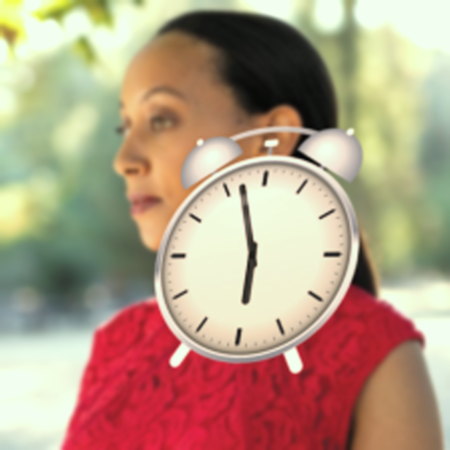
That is 5.57
